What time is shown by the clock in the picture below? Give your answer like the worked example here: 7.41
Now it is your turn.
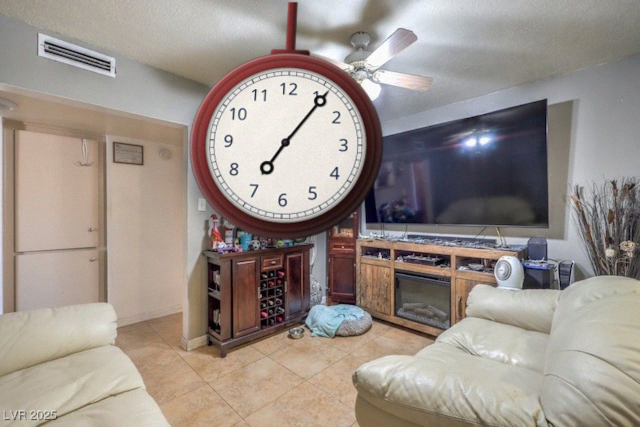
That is 7.06
